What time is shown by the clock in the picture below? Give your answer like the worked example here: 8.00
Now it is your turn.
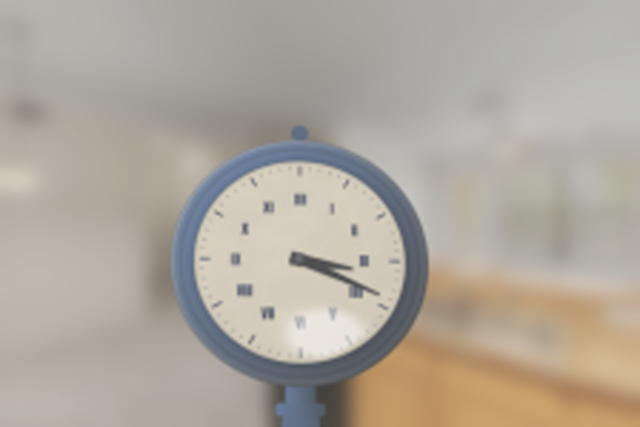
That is 3.19
